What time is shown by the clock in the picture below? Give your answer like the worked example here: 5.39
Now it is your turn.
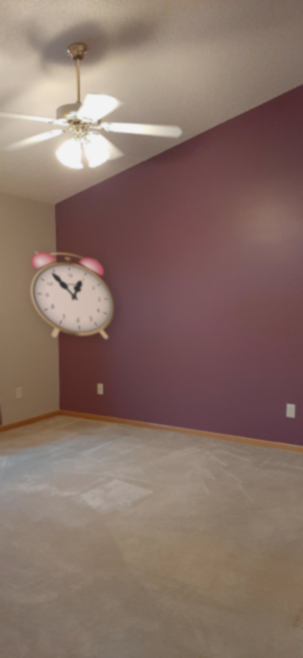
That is 12.54
